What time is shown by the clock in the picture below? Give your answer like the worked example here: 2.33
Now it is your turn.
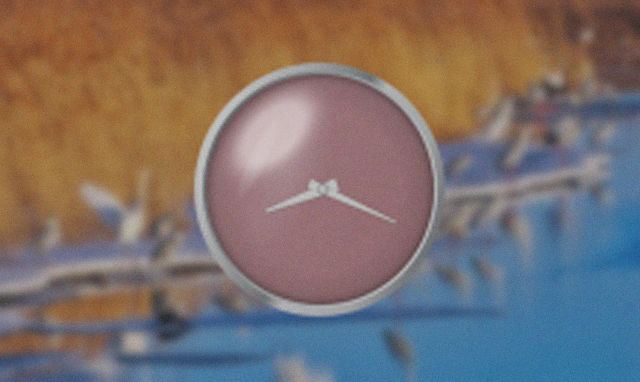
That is 8.19
